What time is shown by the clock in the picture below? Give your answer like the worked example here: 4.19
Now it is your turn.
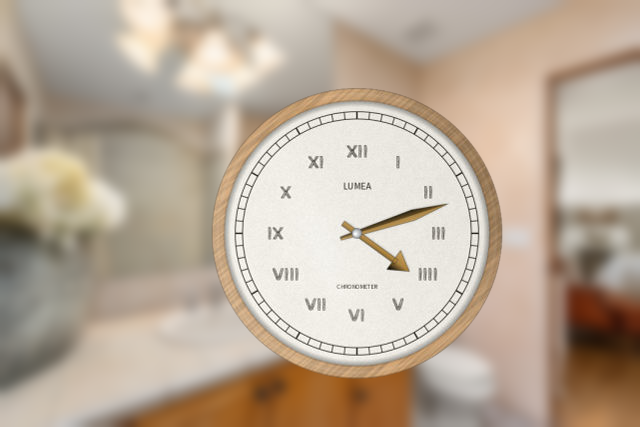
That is 4.12
